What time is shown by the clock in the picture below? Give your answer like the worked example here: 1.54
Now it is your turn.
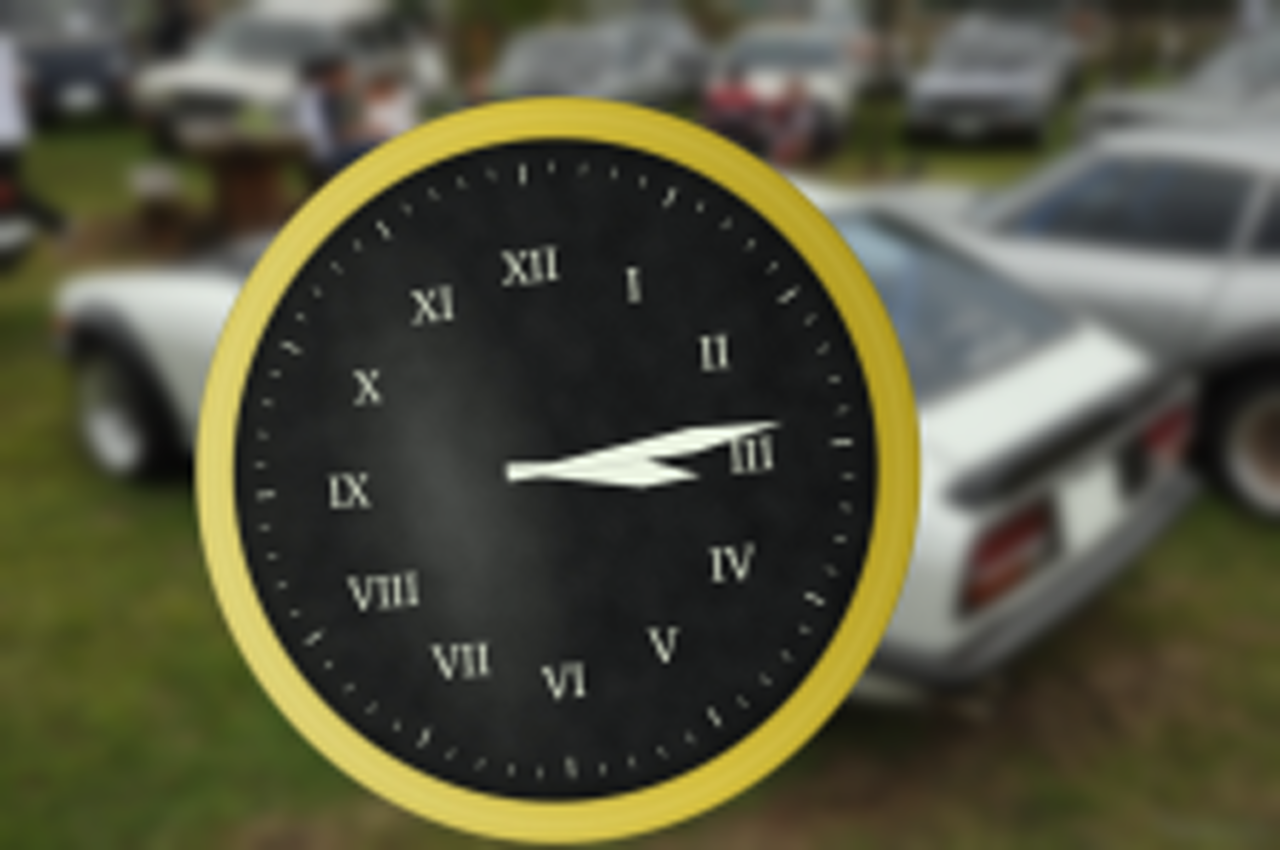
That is 3.14
